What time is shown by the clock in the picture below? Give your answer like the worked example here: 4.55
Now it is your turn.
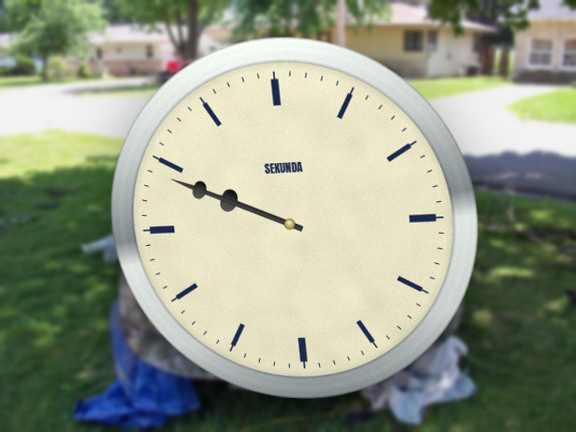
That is 9.49
